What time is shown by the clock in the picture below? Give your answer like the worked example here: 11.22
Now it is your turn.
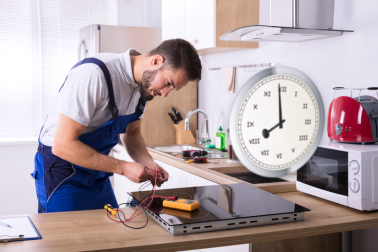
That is 7.59
